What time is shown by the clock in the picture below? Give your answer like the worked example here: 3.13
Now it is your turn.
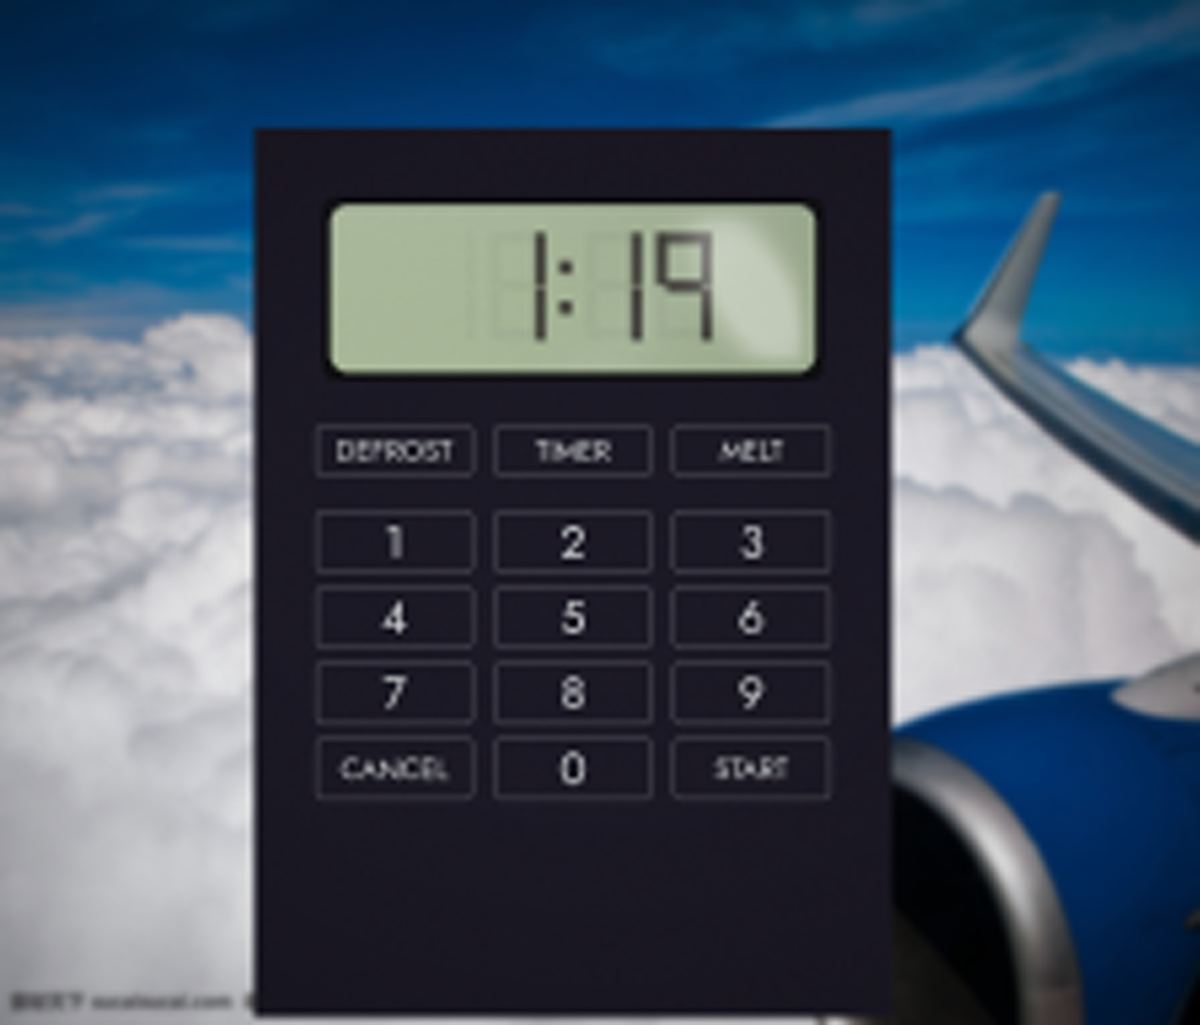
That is 1.19
